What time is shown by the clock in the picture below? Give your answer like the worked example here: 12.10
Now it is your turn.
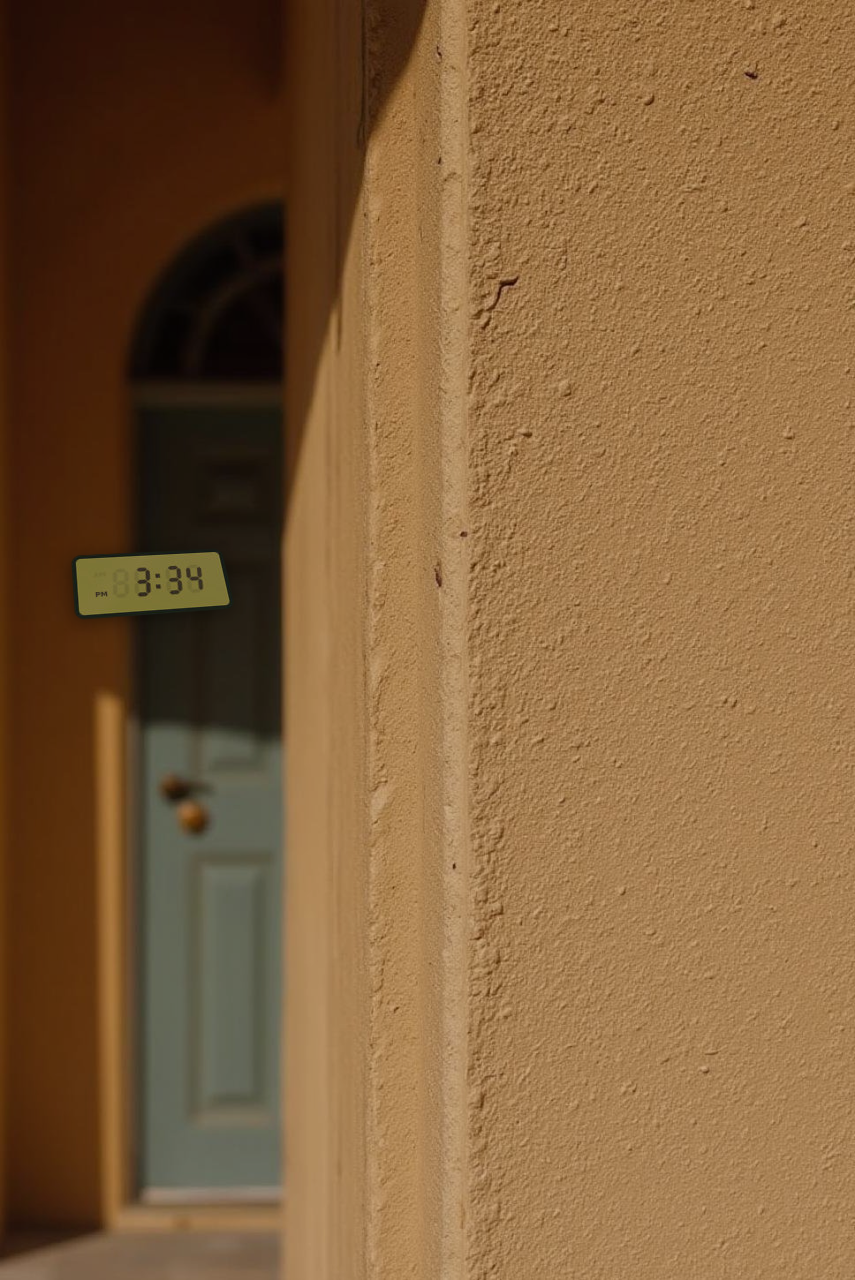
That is 3.34
